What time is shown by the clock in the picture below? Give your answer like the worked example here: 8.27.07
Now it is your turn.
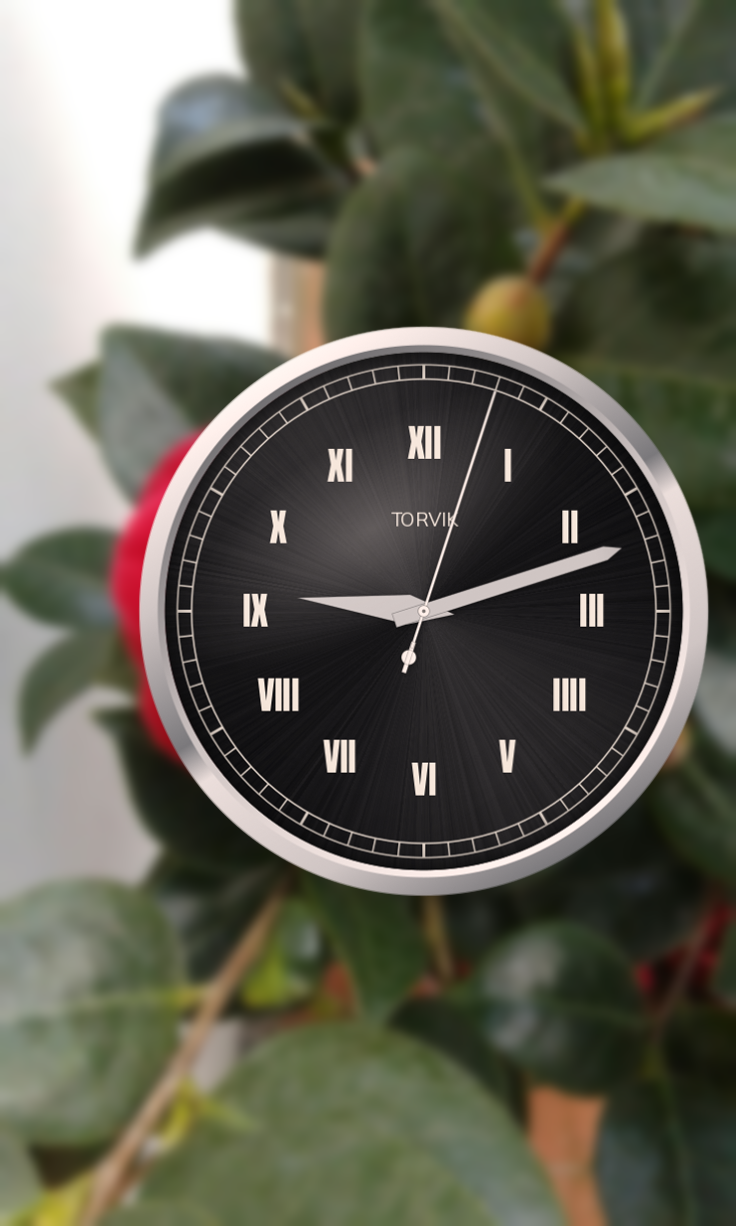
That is 9.12.03
